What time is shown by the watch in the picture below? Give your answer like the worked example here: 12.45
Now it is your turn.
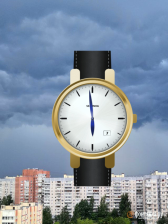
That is 5.59
